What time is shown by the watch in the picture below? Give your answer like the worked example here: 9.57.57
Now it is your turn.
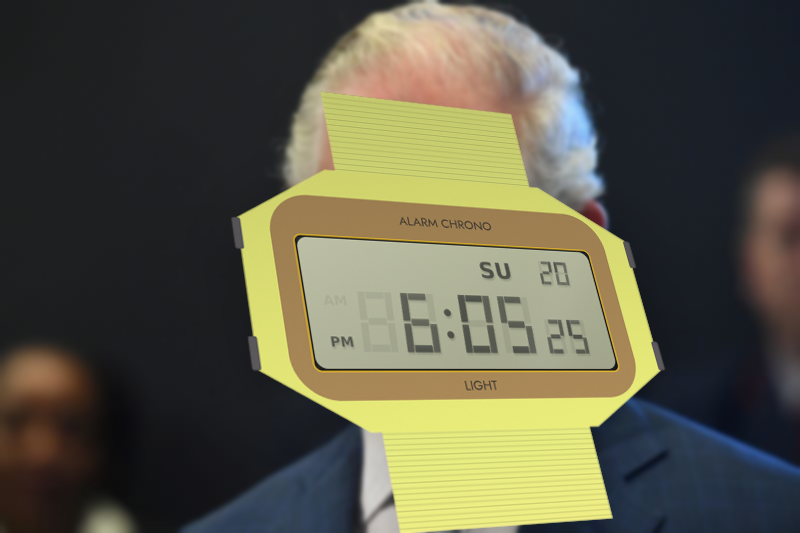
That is 6.05.25
